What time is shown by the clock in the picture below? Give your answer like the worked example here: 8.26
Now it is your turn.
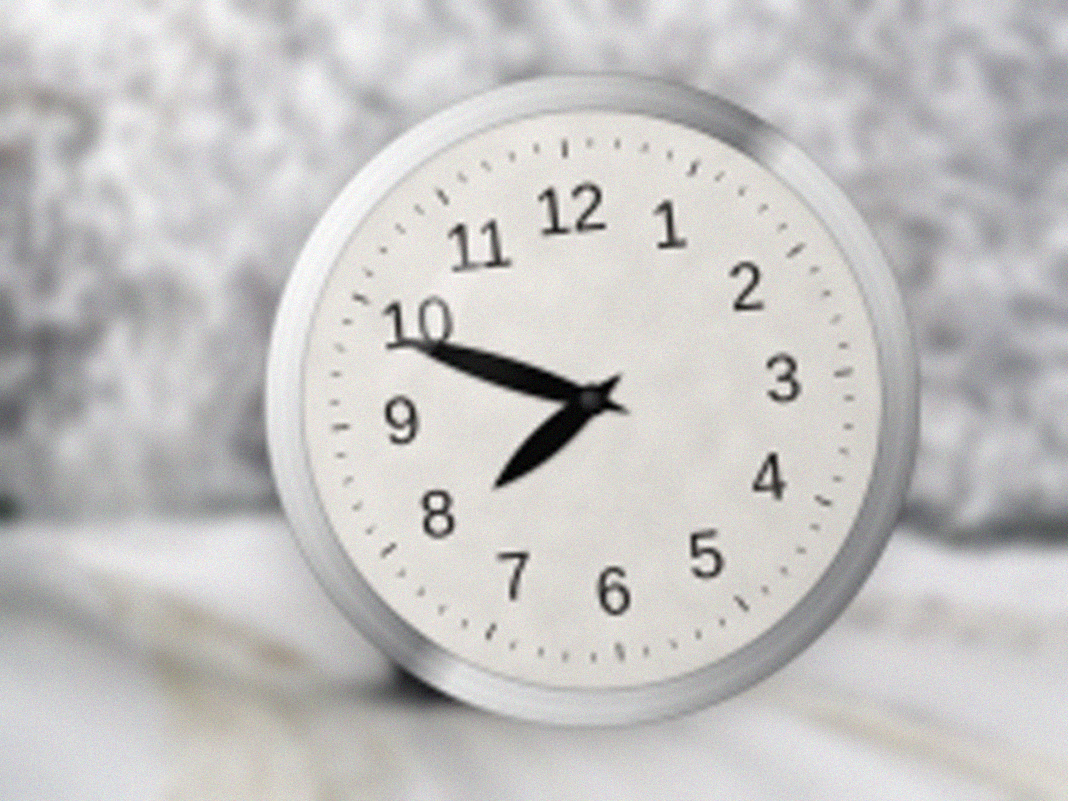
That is 7.49
